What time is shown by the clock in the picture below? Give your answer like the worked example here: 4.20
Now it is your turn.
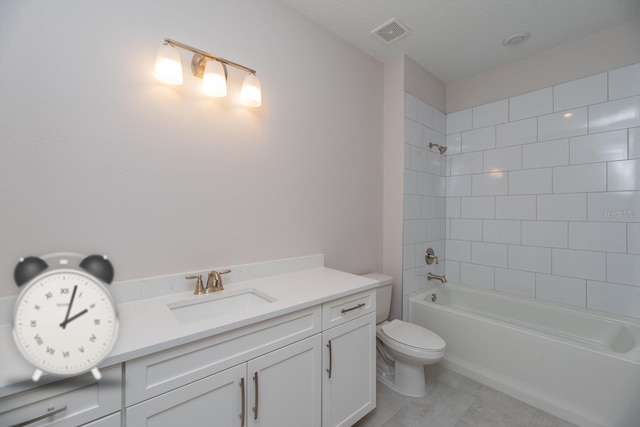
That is 2.03
